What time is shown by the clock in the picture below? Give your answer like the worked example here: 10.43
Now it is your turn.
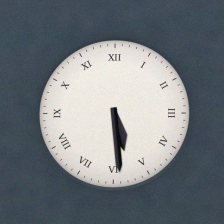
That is 5.29
